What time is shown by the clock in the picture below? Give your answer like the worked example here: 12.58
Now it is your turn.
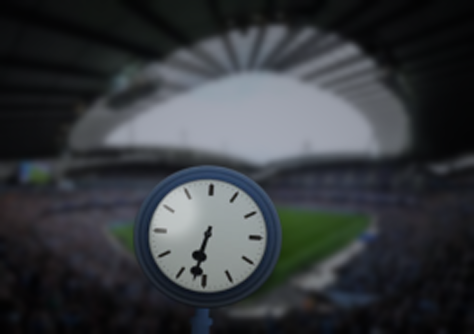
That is 6.32
